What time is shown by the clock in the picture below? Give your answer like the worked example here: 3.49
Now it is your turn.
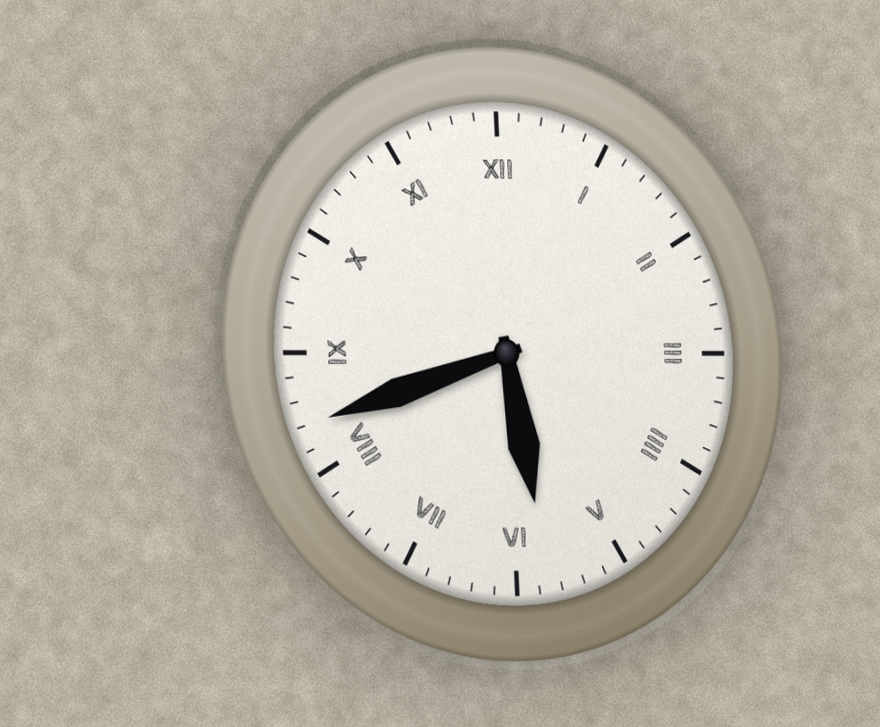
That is 5.42
